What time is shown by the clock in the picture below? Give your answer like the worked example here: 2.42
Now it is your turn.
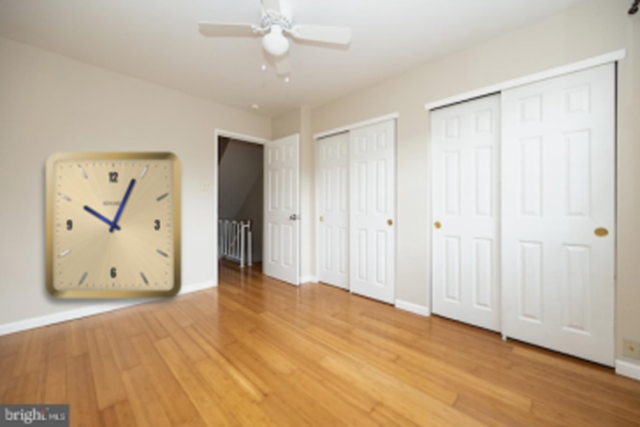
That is 10.04
